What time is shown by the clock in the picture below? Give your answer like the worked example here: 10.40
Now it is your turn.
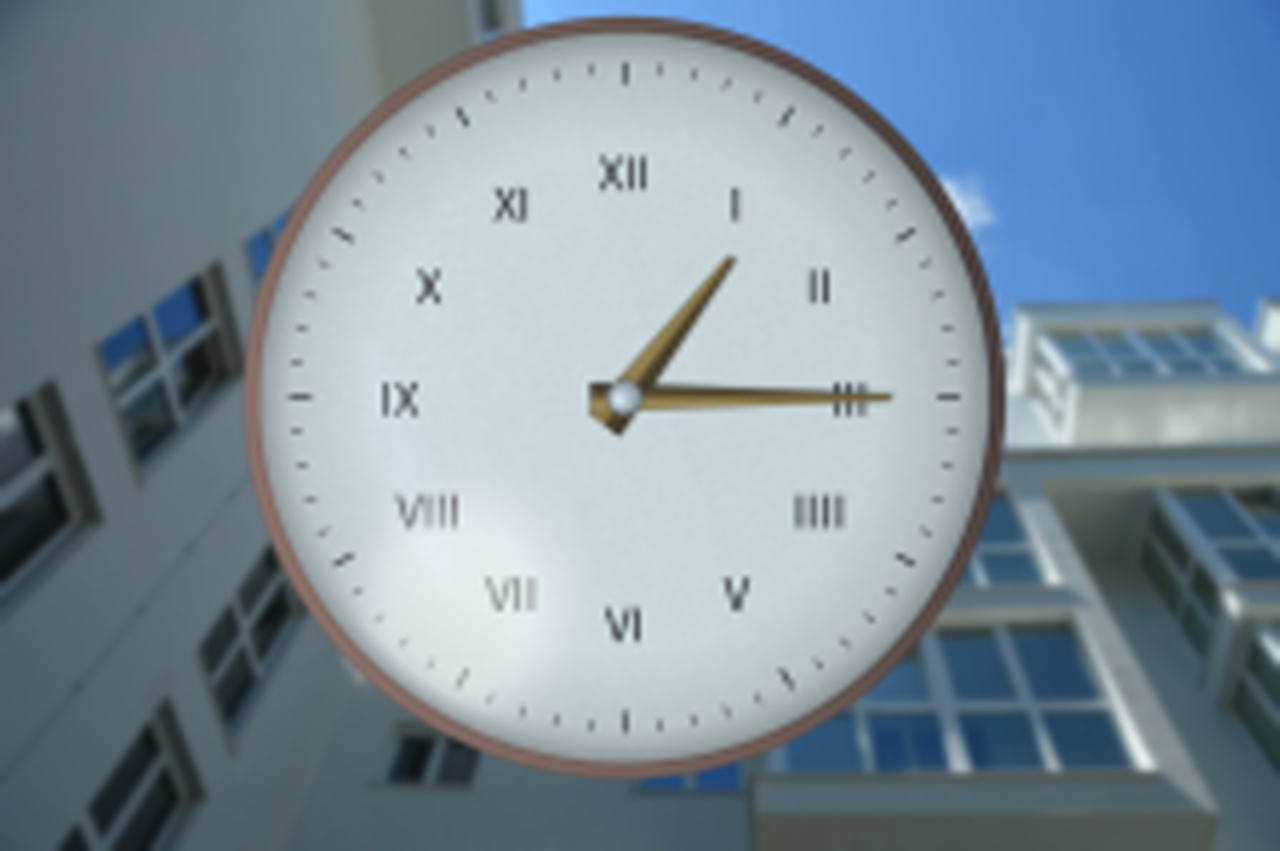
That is 1.15
